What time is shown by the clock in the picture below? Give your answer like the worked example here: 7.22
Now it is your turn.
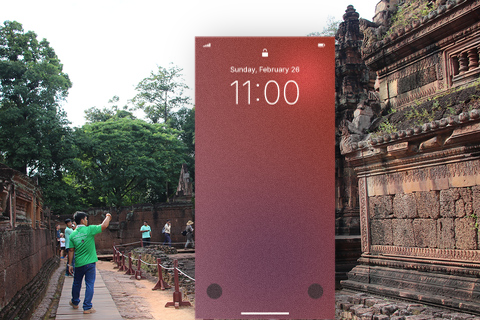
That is 11.00
